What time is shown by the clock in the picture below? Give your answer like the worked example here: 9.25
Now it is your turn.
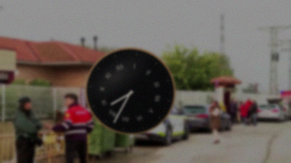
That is 8.38
